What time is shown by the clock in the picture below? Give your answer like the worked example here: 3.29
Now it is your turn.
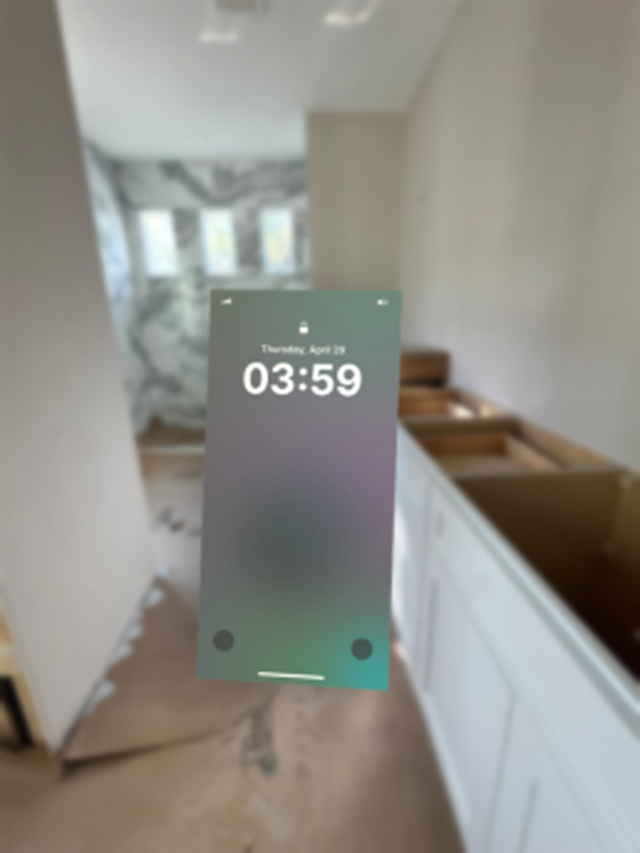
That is 3.59
